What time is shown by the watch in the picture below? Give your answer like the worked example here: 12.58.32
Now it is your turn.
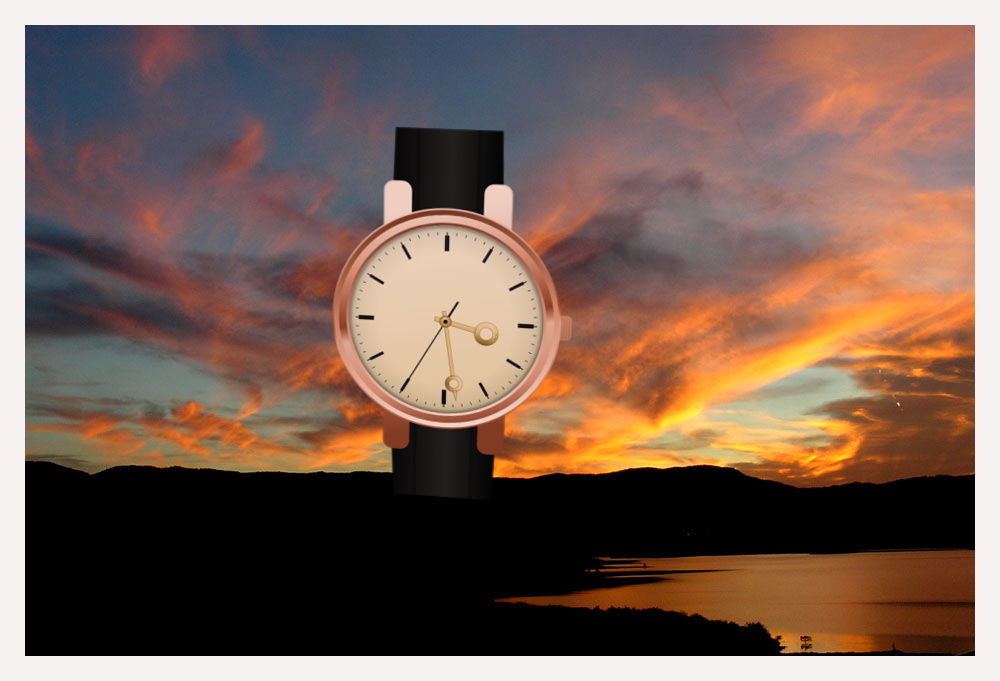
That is 3.28.35
